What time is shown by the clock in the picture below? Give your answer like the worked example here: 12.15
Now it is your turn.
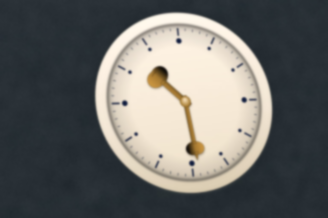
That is 10.29
